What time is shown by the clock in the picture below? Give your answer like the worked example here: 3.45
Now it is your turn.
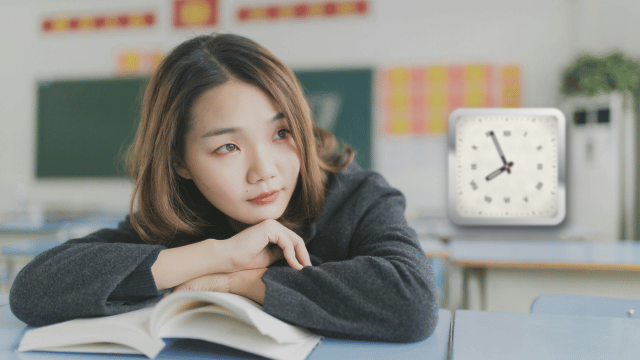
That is 7.56
